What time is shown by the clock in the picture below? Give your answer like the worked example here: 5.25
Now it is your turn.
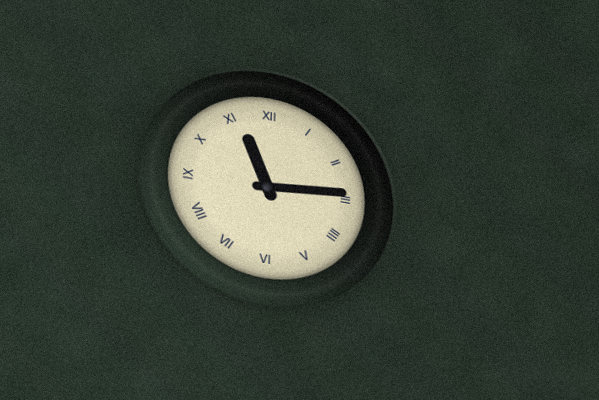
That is 11.14
